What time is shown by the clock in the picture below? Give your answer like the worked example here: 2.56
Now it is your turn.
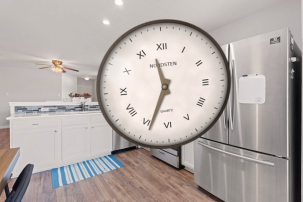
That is 11.34
